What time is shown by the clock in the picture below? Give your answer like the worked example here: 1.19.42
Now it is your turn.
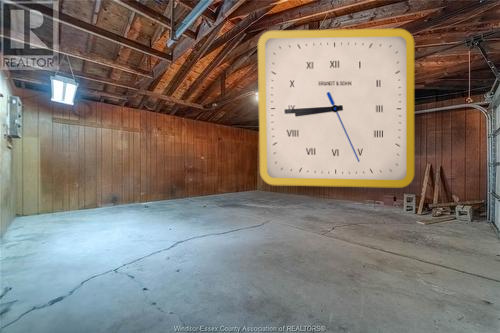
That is 8.44.26
